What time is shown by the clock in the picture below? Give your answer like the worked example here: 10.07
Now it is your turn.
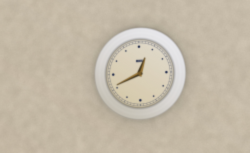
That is 12.41
